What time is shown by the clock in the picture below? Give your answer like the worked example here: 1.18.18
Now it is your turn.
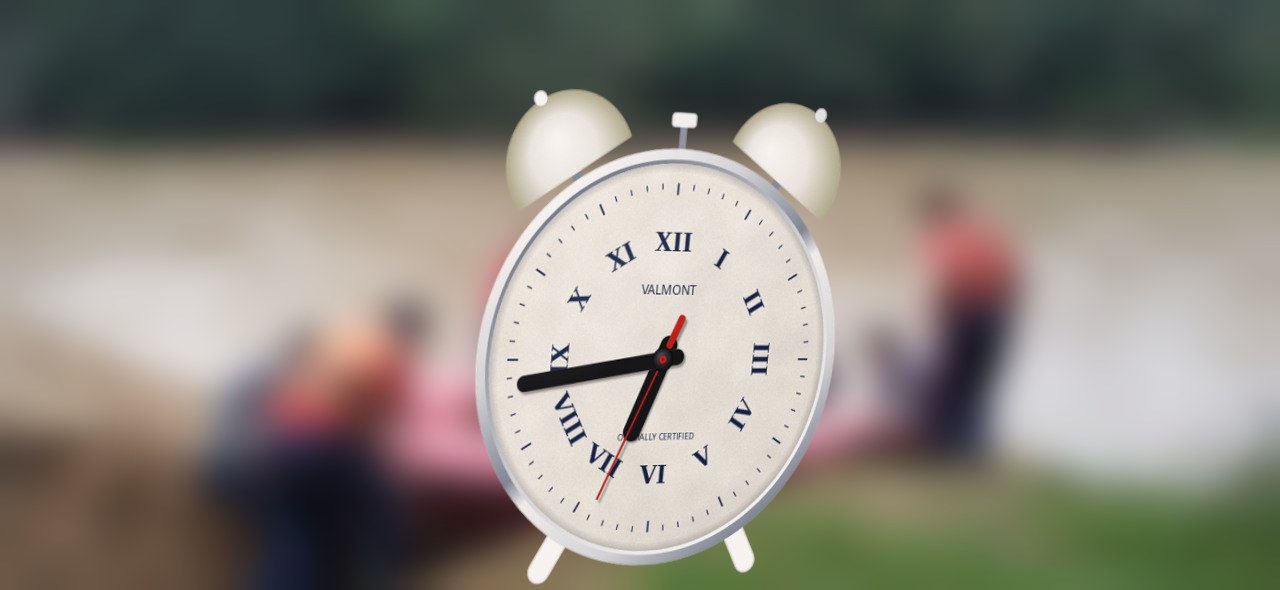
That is 6.43.34
